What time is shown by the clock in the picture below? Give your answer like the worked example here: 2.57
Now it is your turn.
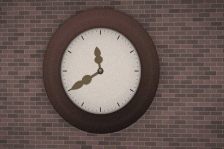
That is 11.40
